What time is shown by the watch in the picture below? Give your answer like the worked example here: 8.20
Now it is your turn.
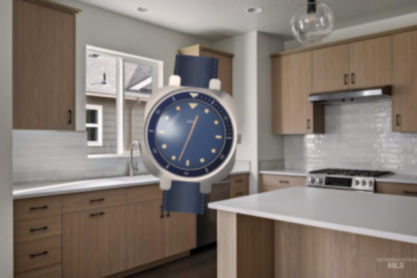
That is 12.33
